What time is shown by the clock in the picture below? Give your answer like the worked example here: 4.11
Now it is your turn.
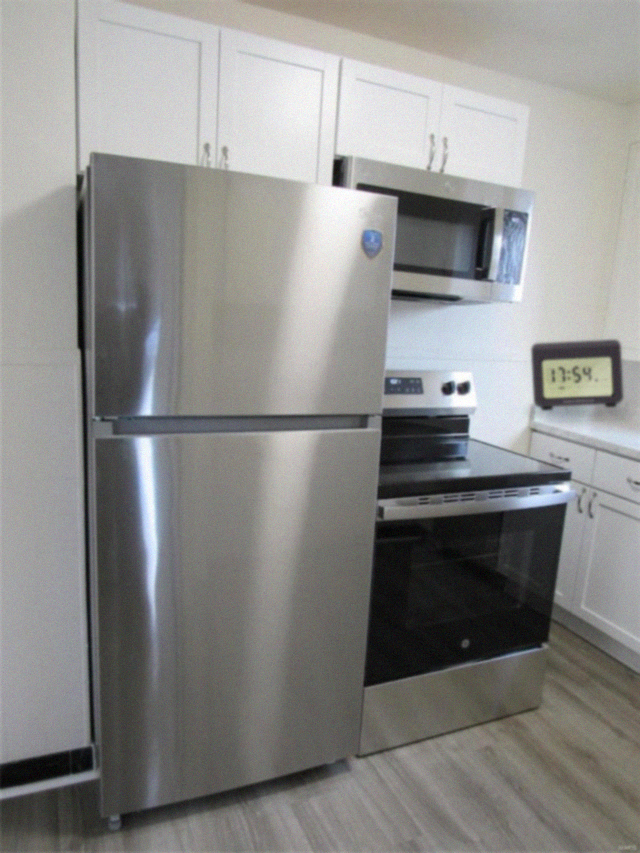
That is 17.54
